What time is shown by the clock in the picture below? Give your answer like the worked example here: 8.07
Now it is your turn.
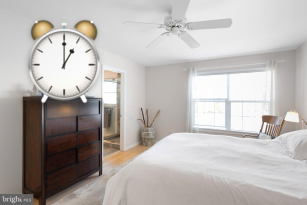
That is 1.00
